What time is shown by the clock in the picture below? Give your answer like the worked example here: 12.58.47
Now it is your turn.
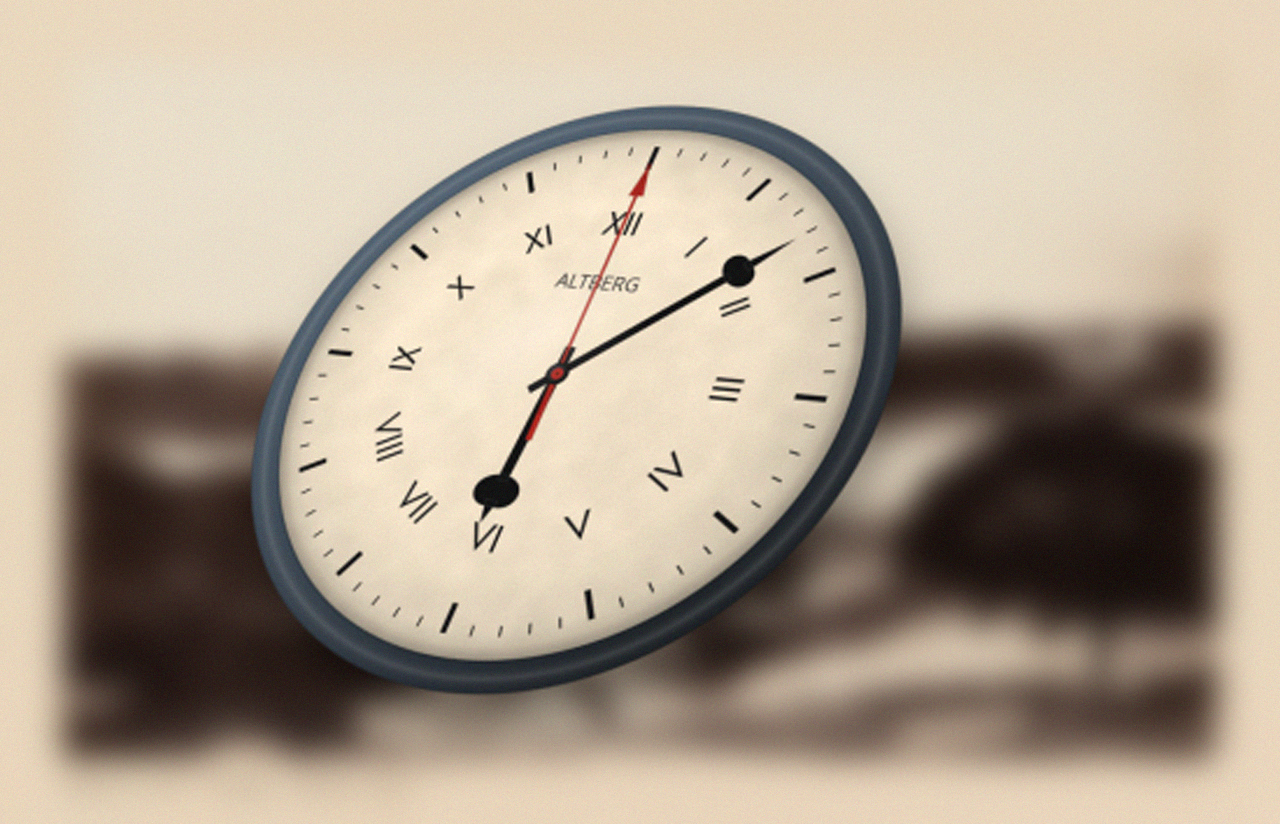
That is 6.08.00
